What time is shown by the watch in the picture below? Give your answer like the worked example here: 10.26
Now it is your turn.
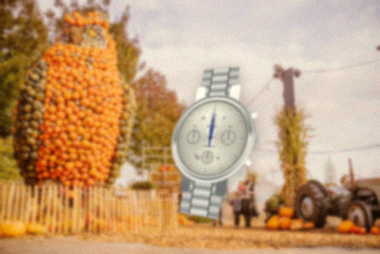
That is 12.00
